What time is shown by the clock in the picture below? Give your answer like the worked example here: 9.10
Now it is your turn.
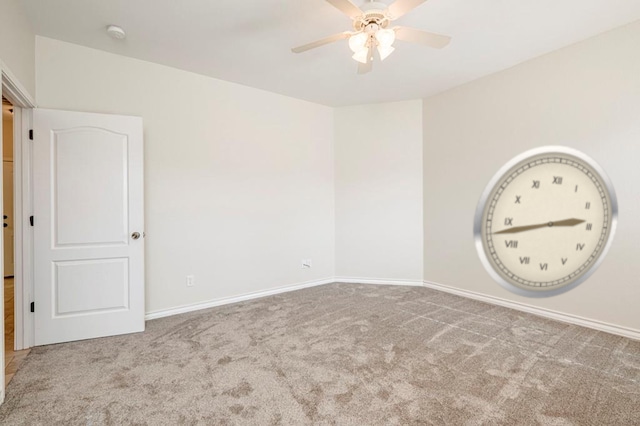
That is 2.43
